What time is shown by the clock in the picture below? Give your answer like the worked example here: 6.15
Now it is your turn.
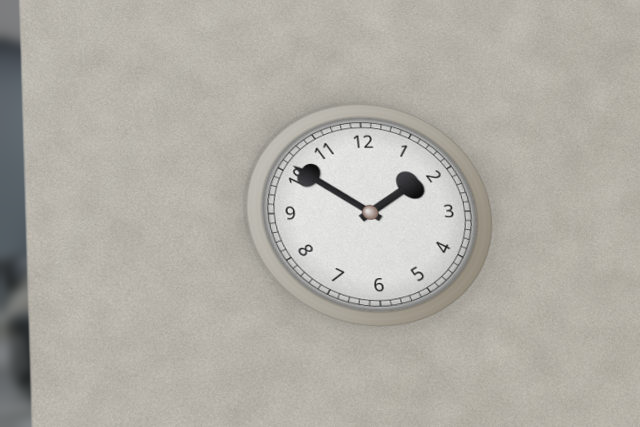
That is 1.51
